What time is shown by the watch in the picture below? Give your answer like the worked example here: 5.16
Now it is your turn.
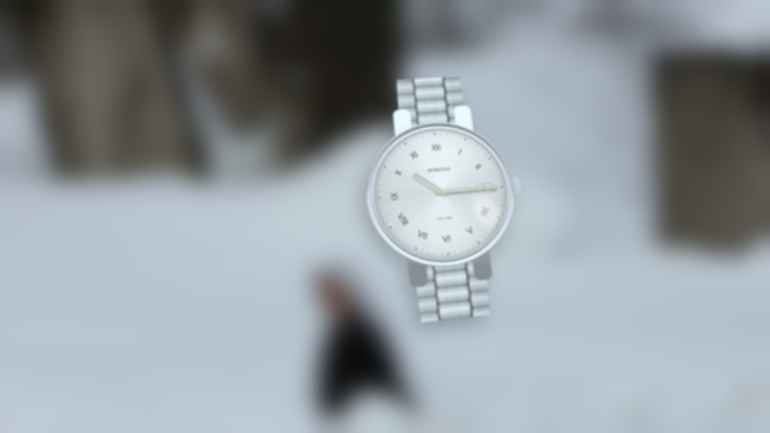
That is 10.15
